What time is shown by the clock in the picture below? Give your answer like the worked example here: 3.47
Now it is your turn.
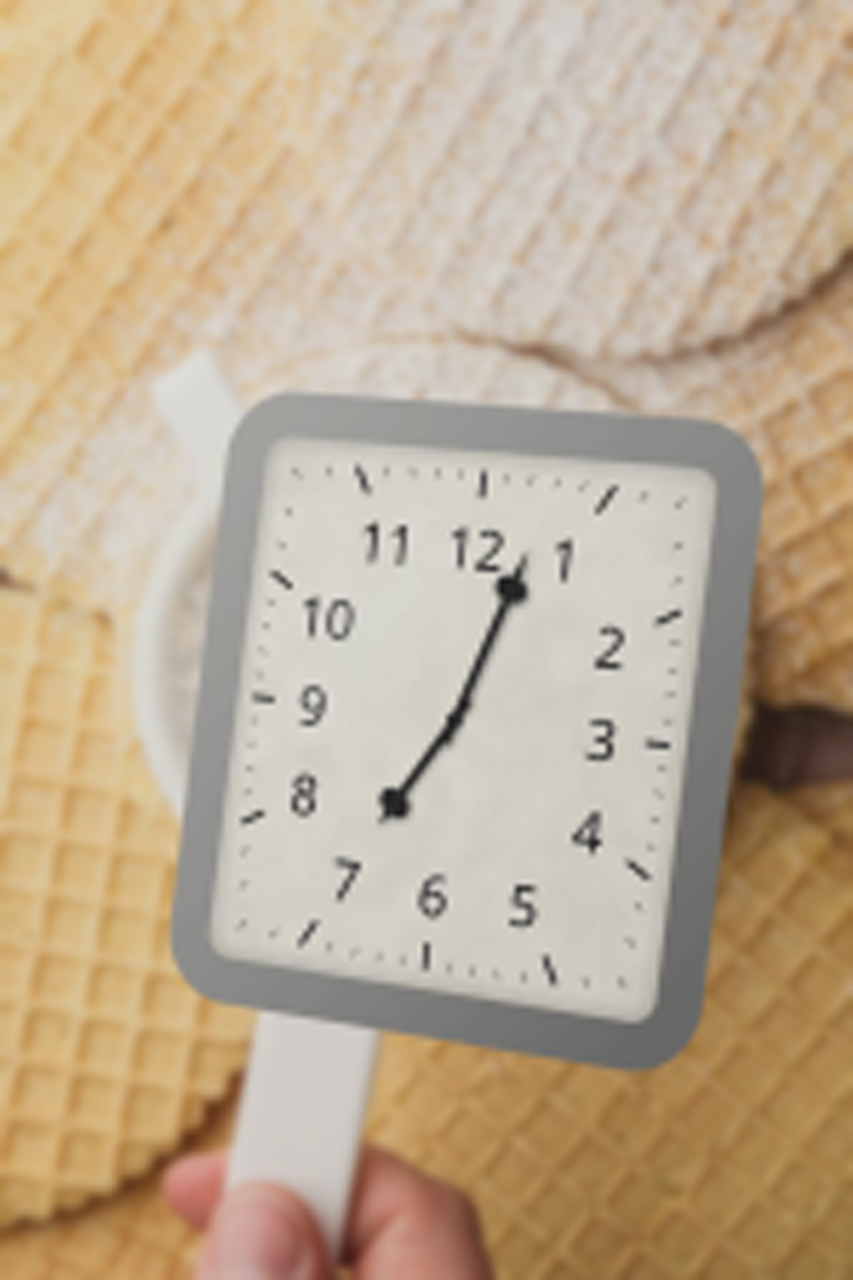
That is 7.03
